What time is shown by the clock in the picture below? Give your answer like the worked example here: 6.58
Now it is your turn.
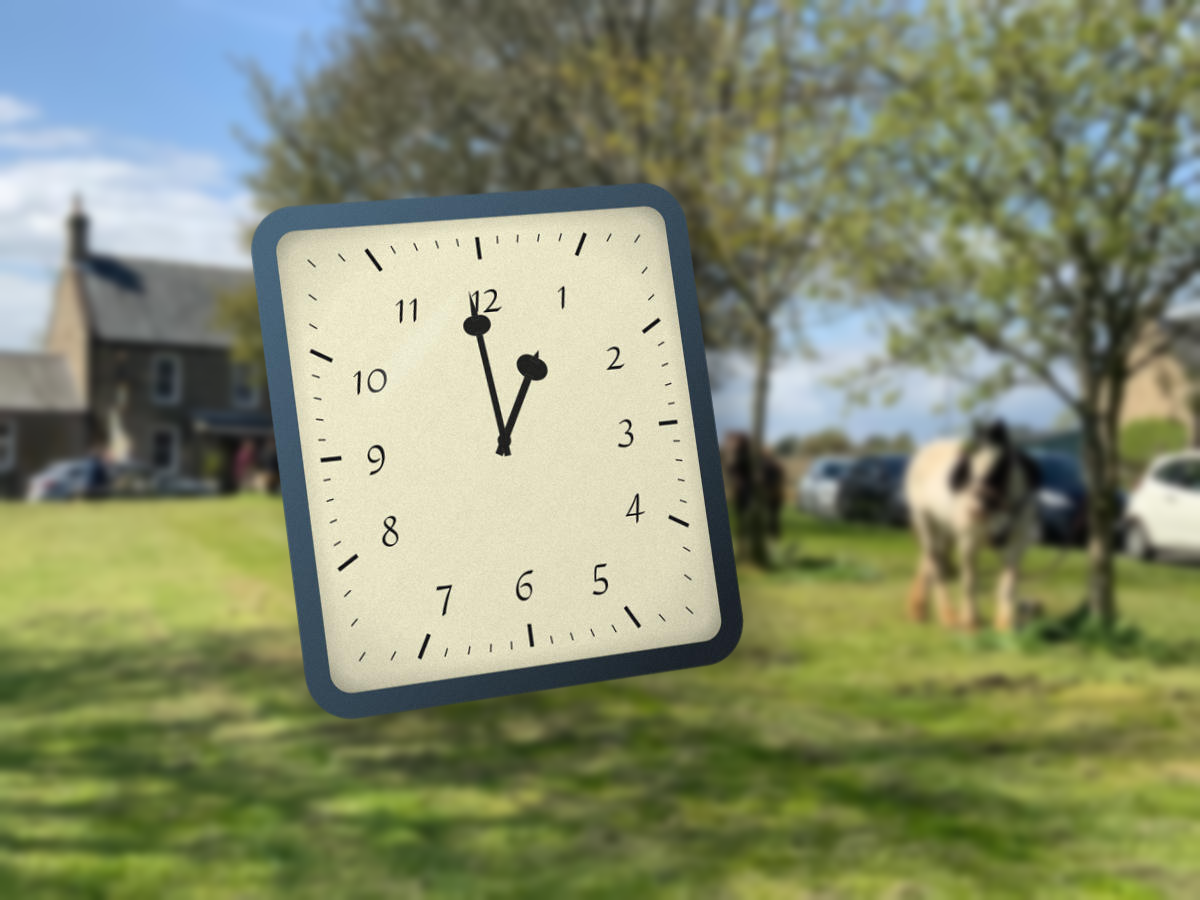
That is 12.59
